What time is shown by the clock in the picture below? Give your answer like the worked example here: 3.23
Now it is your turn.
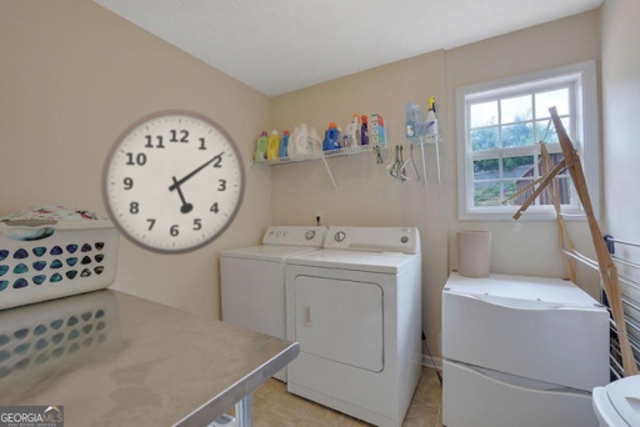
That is 5.09
